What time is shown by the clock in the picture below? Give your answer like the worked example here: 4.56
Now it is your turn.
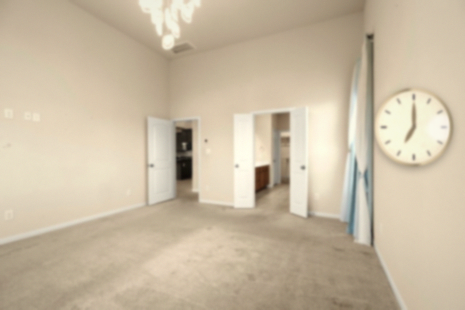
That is 7.00
